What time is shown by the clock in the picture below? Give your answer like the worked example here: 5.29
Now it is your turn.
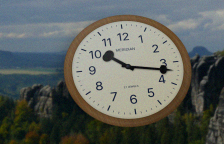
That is 10.17
